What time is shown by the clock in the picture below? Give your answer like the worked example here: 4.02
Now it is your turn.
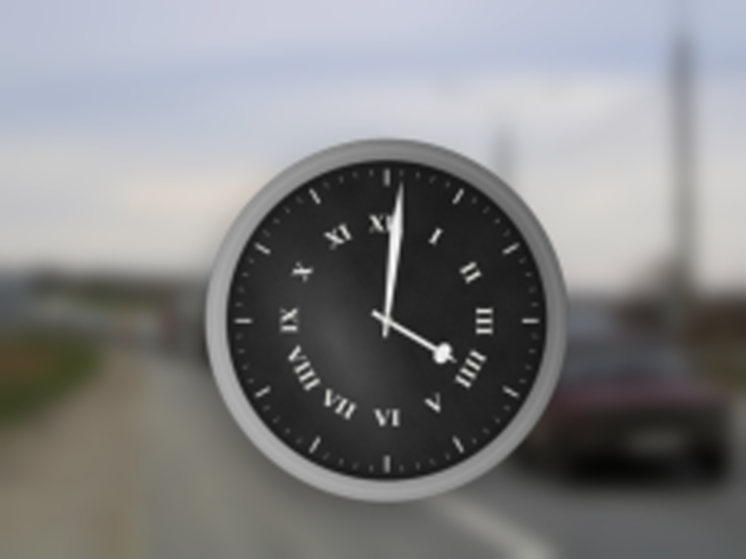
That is 4.01
